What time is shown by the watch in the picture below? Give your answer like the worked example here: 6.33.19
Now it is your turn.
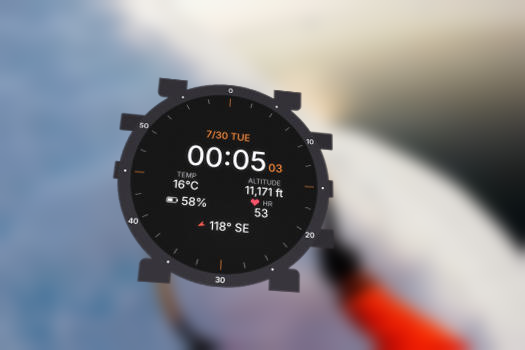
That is 0.05.03
